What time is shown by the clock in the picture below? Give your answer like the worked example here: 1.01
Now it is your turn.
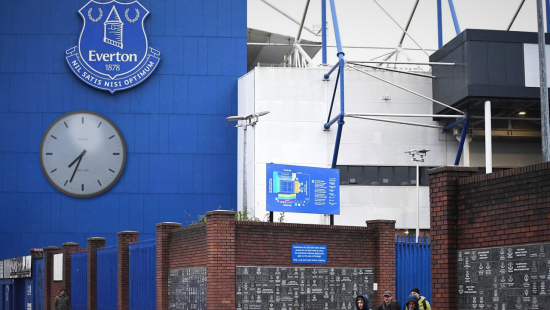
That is 7.34
